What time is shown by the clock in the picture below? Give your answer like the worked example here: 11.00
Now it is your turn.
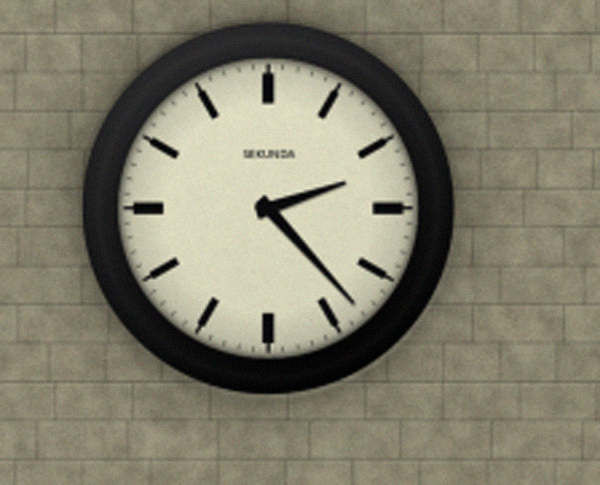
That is 2.23
